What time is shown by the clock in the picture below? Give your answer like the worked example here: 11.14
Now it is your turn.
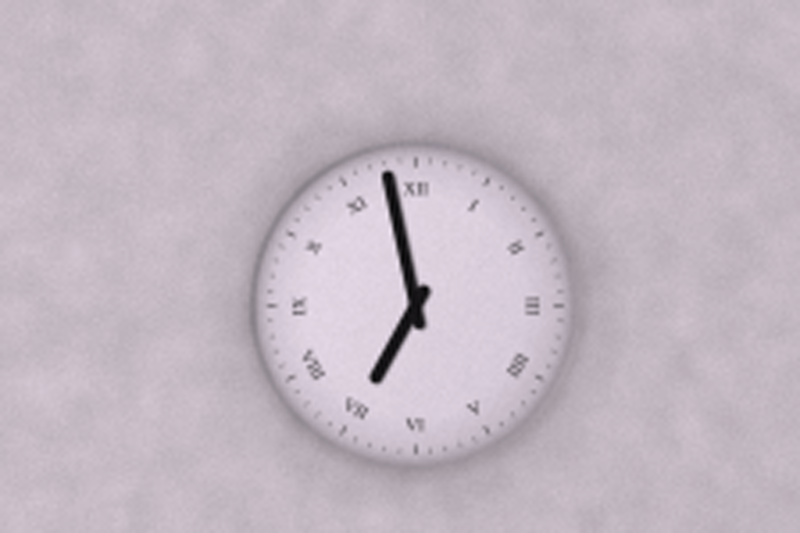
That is 6.58
